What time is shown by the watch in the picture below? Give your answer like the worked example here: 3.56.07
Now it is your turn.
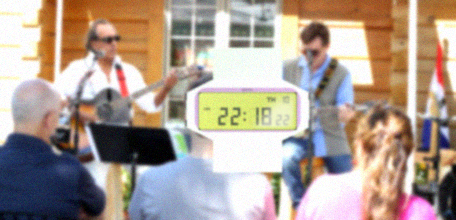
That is 22.18.22
